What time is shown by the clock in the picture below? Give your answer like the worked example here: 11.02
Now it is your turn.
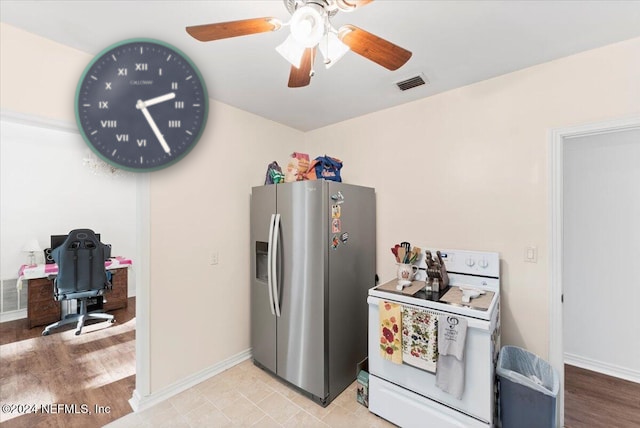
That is 2.25
